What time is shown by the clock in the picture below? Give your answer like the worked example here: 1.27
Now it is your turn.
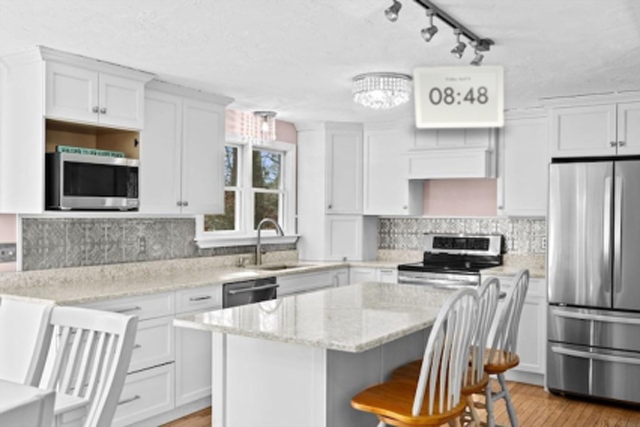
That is 8.48
